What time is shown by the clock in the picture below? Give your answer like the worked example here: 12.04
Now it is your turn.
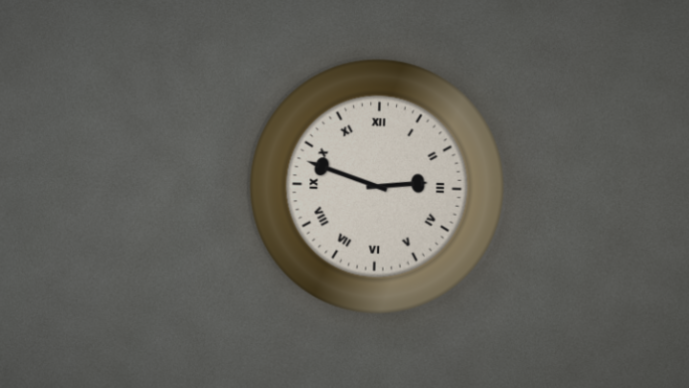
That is 2.48
